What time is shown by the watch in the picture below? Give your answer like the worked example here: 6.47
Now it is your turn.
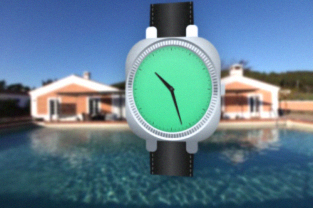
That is 10.27
